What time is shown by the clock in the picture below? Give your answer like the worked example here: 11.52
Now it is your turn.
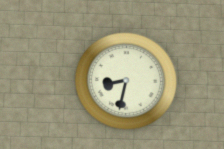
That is 8.32
